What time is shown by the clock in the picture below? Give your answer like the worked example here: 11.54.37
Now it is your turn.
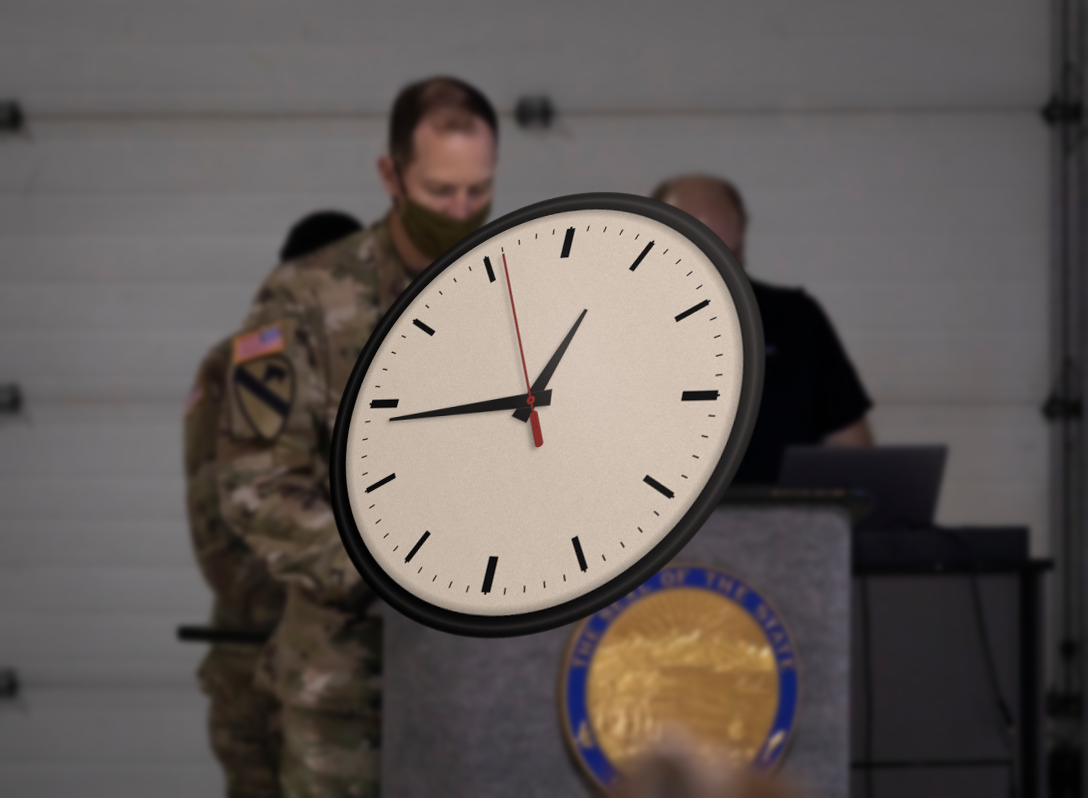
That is 12.43.56
